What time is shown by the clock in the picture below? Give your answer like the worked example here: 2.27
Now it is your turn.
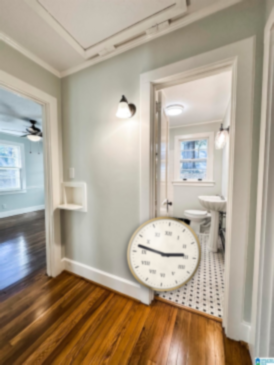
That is 2.47
